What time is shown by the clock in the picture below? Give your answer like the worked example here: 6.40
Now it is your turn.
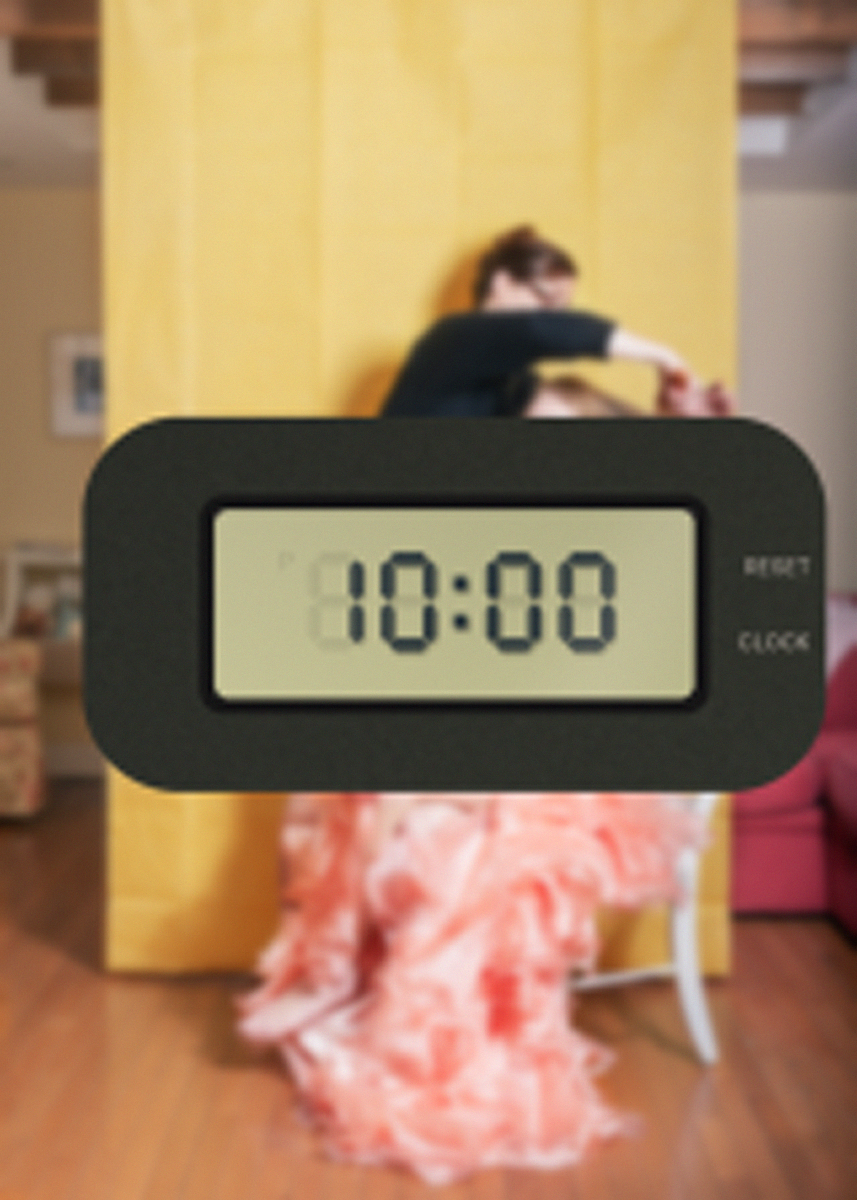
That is 10.00
